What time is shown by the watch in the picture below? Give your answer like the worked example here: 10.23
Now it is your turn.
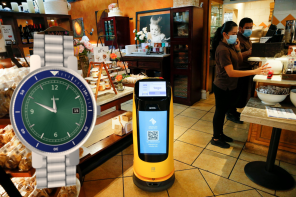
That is 11.49
